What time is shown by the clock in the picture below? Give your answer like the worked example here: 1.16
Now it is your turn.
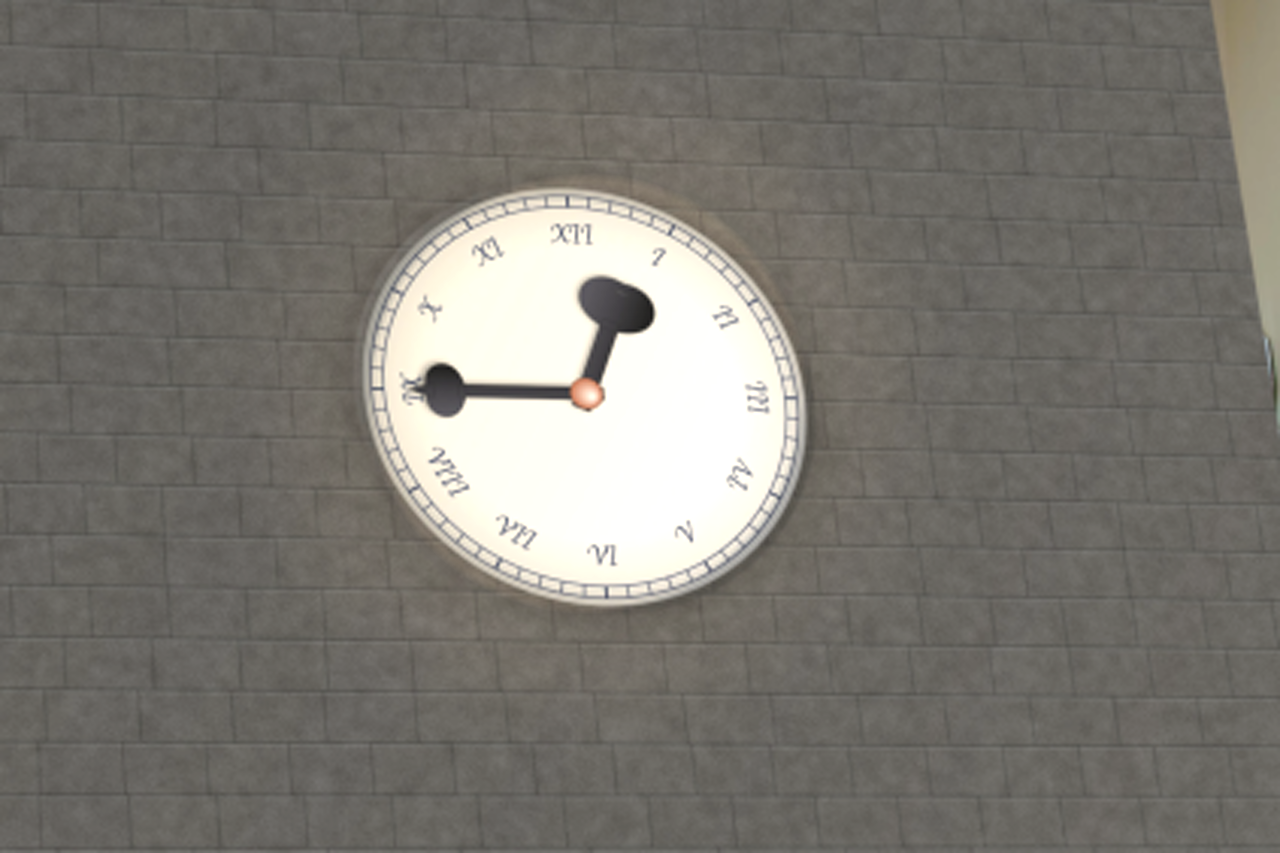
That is 12.45
